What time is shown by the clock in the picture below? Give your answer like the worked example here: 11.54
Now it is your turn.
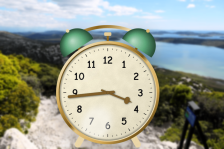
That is 3.44
